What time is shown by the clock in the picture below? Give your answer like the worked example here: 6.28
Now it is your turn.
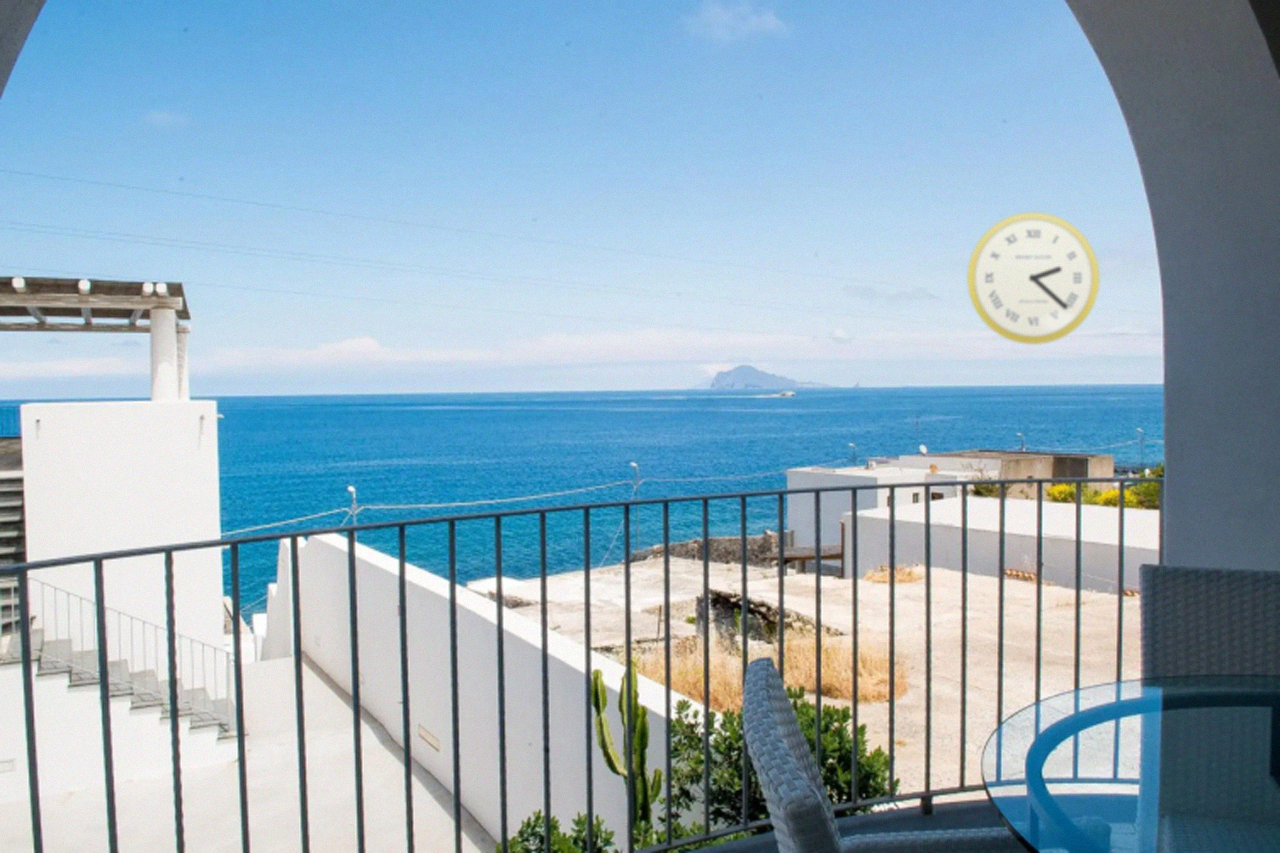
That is 2.22
